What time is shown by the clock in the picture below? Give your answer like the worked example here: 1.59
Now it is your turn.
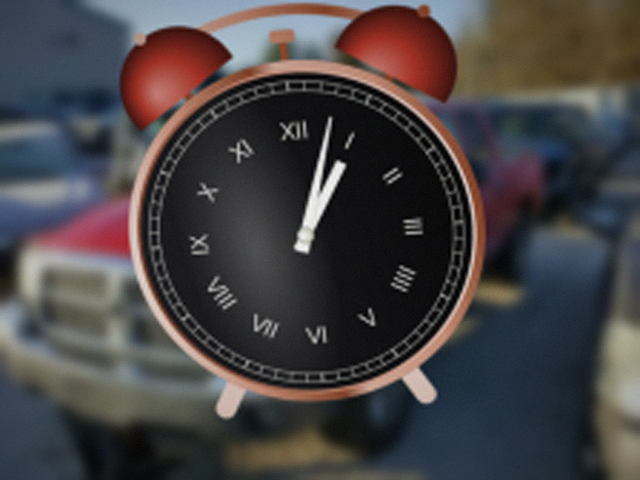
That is 1.03
